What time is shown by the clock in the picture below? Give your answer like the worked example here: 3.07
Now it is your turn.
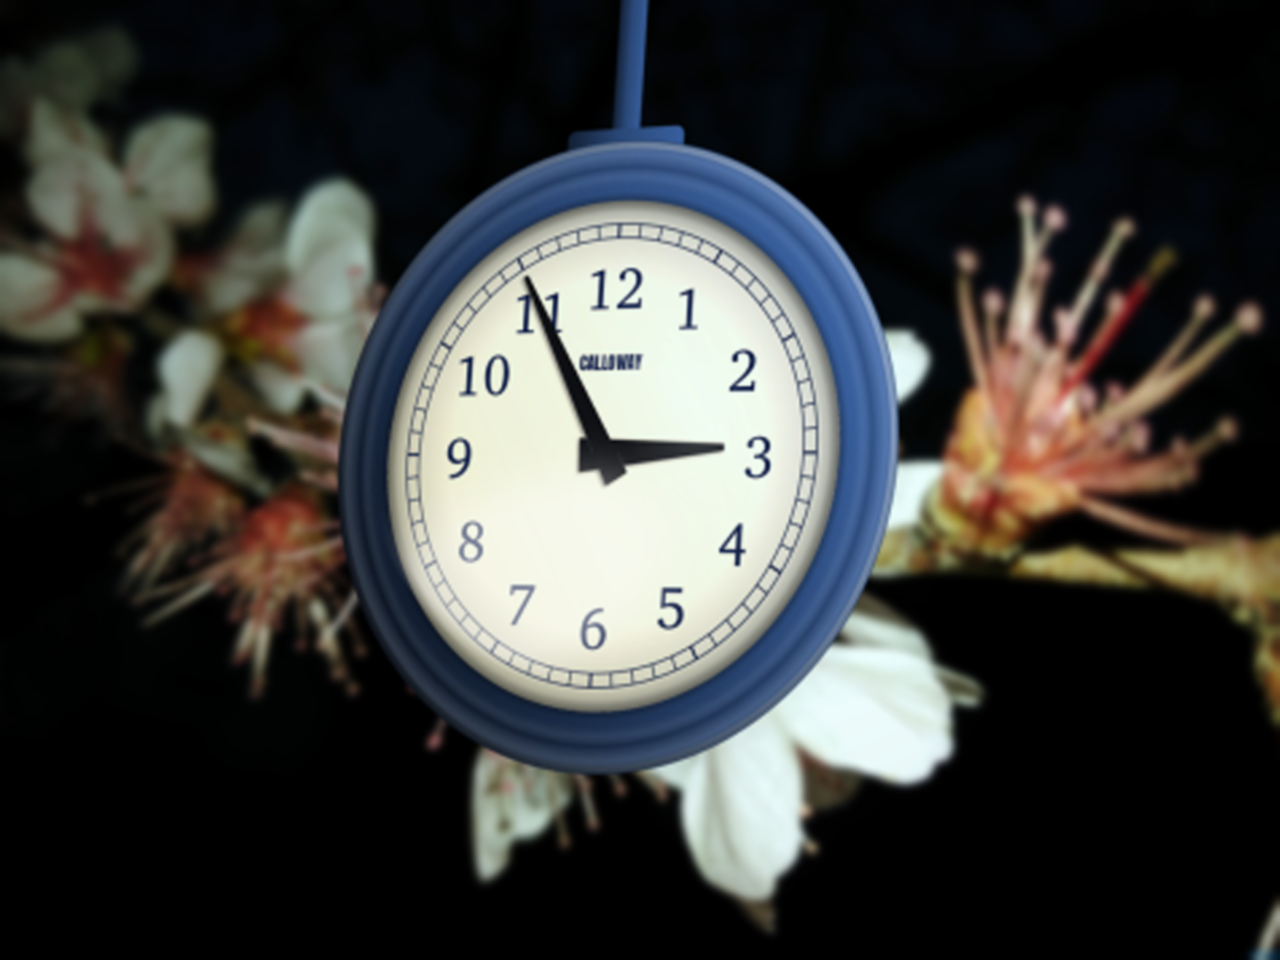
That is 2.55
